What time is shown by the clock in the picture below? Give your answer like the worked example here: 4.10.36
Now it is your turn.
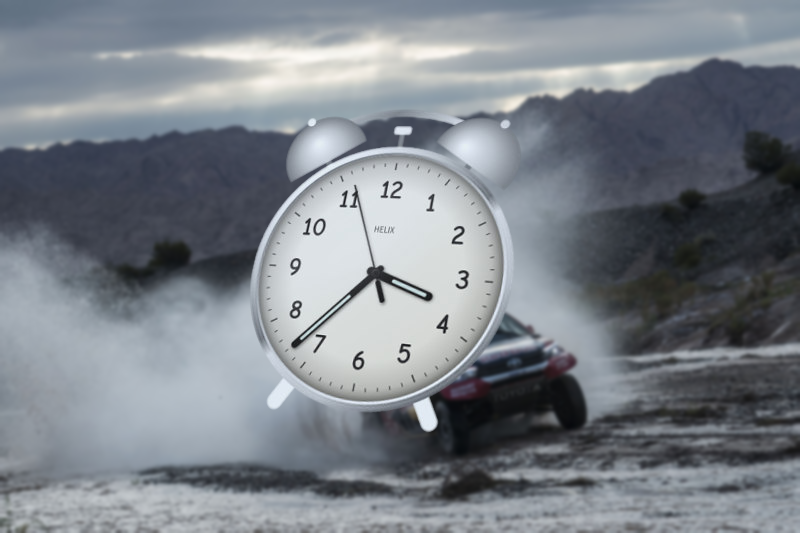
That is 3.36.56
